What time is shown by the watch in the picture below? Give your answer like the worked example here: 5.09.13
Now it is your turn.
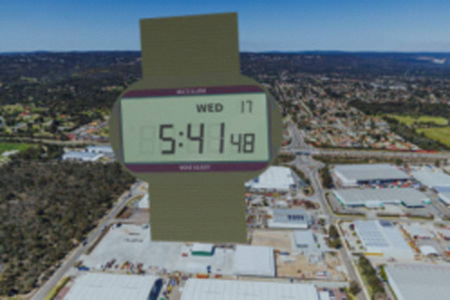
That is 5.41.48
